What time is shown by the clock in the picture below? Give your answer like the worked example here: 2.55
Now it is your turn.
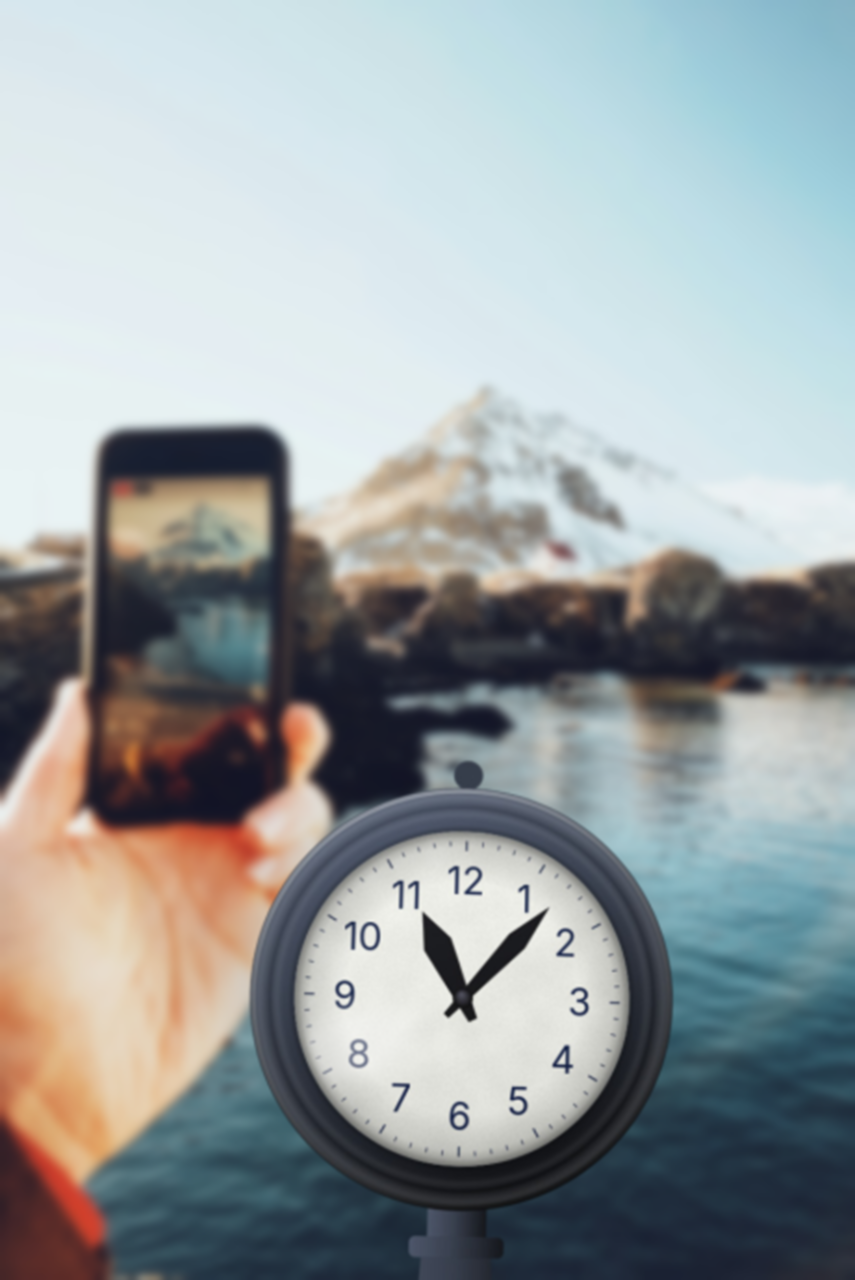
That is 11.07
